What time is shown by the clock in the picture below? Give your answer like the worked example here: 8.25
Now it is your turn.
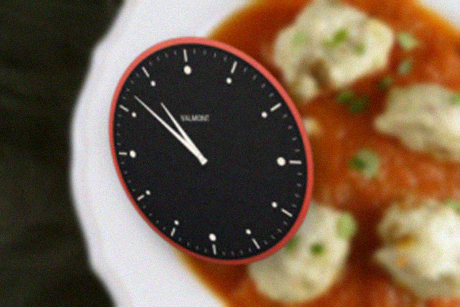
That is 10.52
